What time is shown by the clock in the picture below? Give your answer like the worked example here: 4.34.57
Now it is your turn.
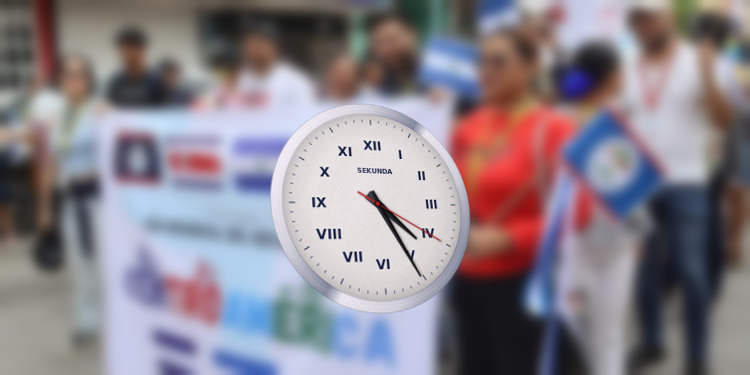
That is 4.25.20
